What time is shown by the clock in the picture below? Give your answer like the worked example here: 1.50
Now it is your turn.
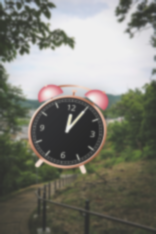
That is 12.05
